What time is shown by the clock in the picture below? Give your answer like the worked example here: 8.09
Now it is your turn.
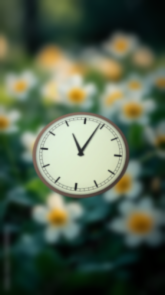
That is 11.04
